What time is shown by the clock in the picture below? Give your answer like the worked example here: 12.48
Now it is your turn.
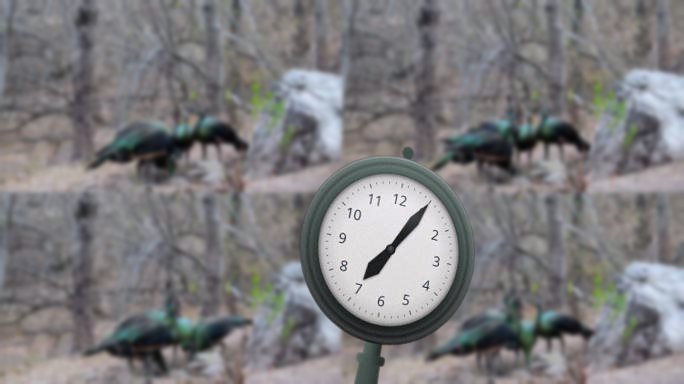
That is 7.05
